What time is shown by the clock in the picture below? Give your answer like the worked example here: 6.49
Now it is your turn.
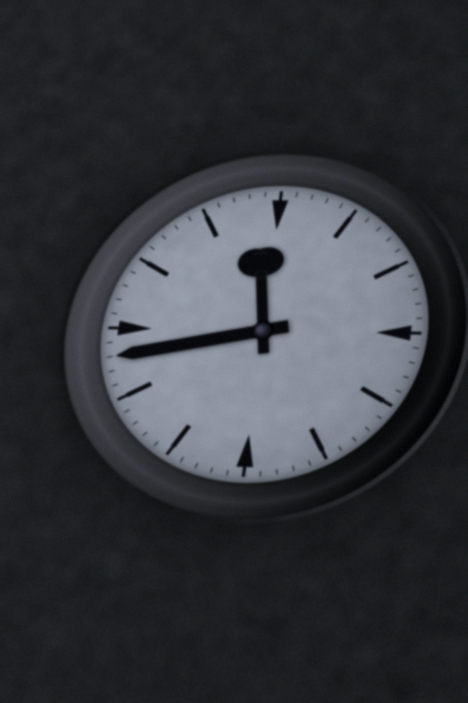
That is 11.43
